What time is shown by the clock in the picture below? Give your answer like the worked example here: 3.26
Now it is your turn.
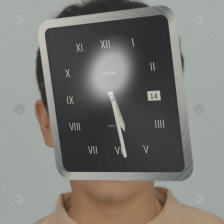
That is 5.29
